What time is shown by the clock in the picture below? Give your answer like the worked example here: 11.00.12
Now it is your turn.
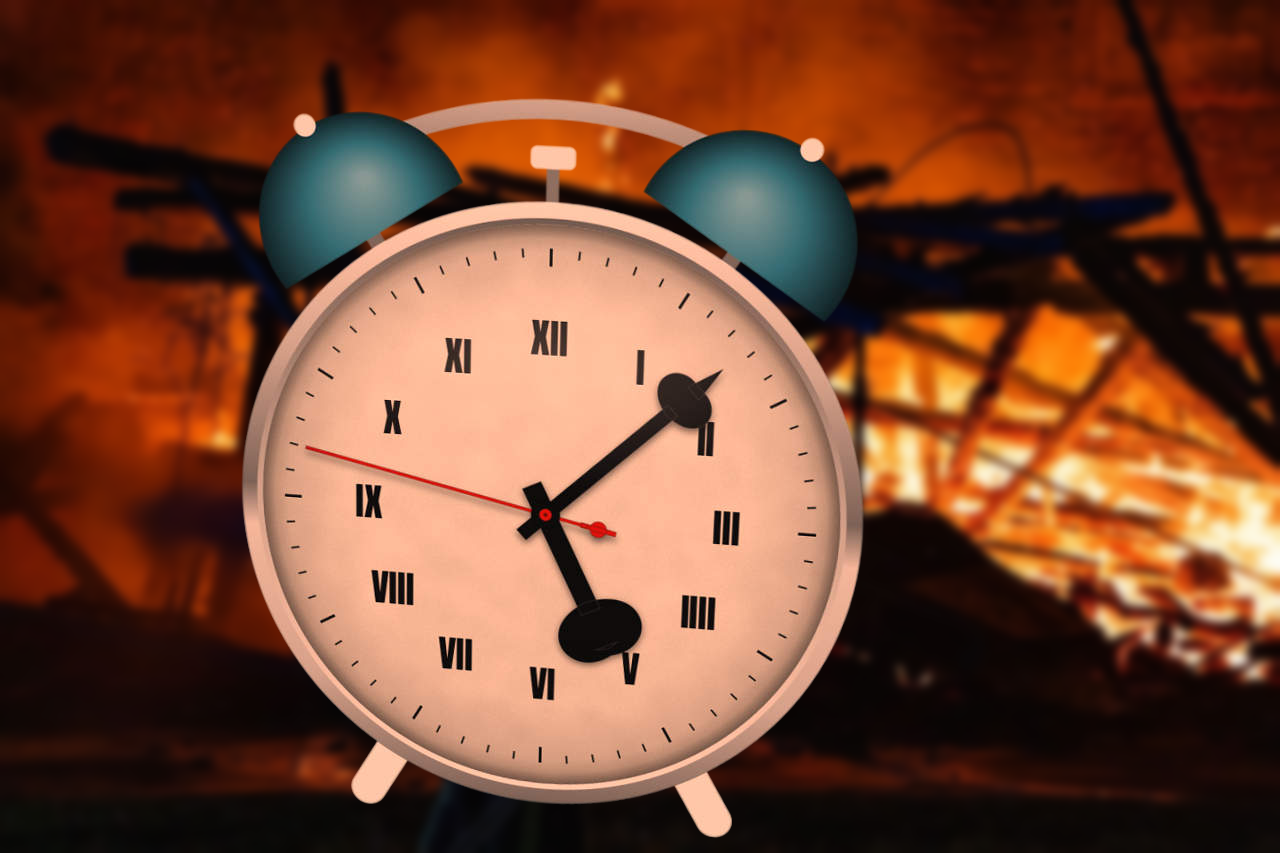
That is 5.07.47
